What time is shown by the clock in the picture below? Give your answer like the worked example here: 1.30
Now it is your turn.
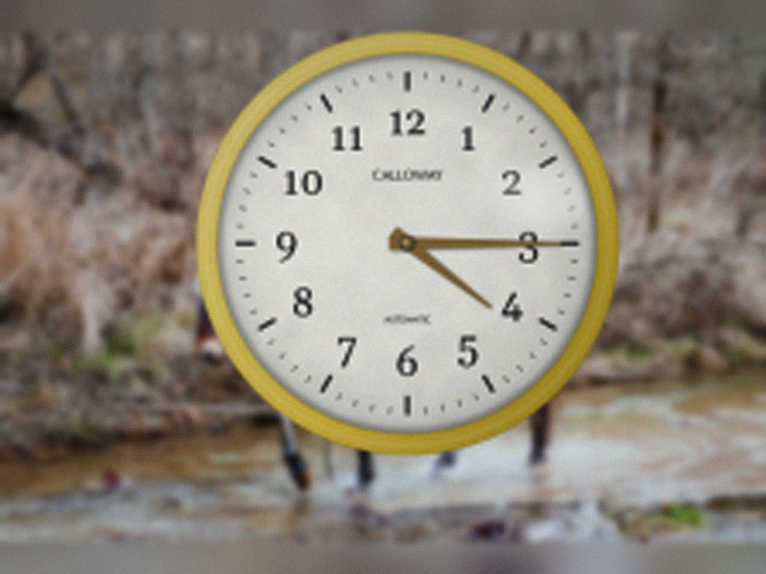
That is 4.15
